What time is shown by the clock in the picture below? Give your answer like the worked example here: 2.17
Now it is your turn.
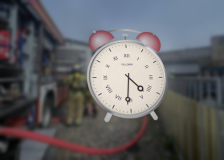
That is 4.31
